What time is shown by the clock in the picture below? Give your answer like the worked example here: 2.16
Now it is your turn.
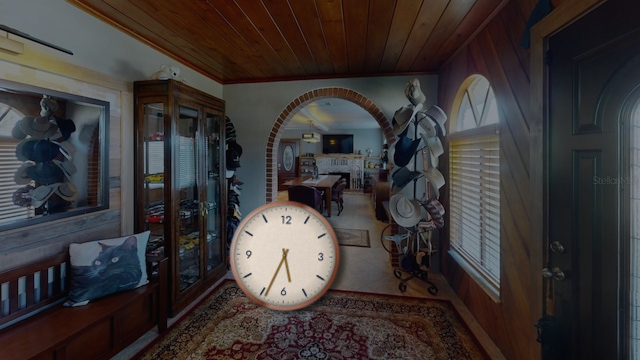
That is 5.34
